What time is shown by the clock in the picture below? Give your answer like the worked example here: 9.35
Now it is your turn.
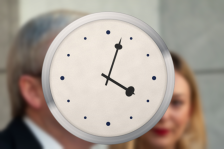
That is 4.03
